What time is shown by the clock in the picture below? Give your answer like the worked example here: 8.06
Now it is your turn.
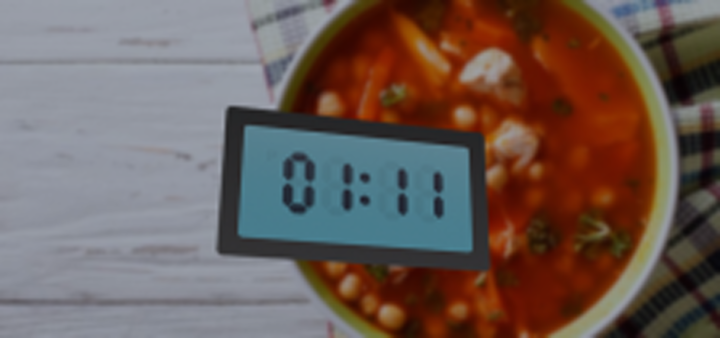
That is 1.11
